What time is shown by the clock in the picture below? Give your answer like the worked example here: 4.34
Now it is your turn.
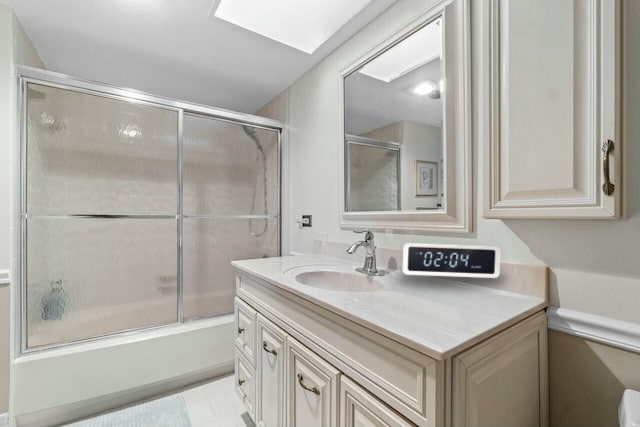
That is 2.04
